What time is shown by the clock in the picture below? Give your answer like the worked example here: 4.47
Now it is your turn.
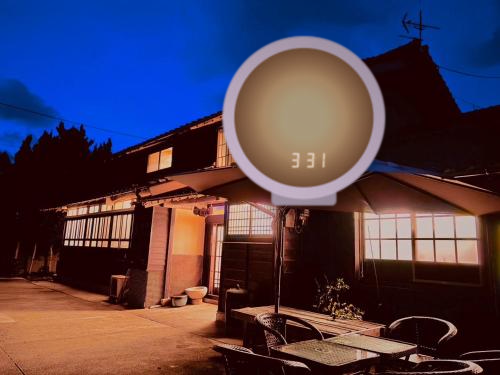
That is 3.31
